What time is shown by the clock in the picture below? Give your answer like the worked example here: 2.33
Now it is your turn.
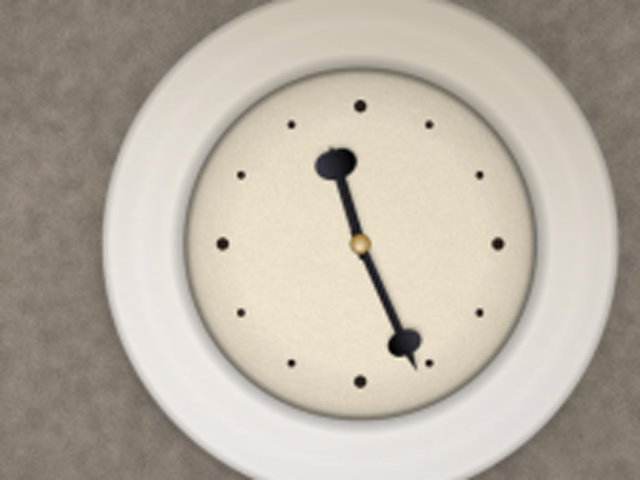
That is 11.26
